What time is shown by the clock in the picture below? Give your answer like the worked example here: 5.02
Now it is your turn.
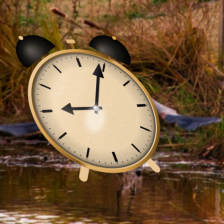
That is 9.04
